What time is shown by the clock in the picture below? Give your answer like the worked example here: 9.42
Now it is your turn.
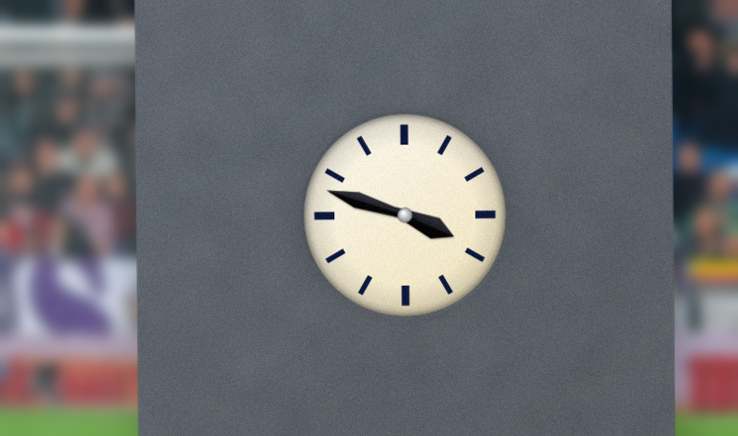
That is 3.48
